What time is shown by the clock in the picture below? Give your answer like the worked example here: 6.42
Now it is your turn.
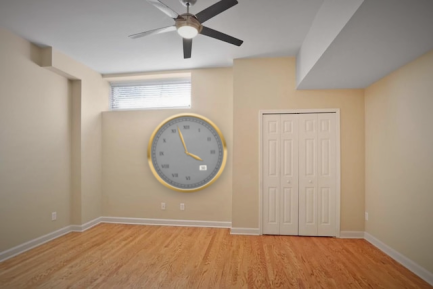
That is 3.57
